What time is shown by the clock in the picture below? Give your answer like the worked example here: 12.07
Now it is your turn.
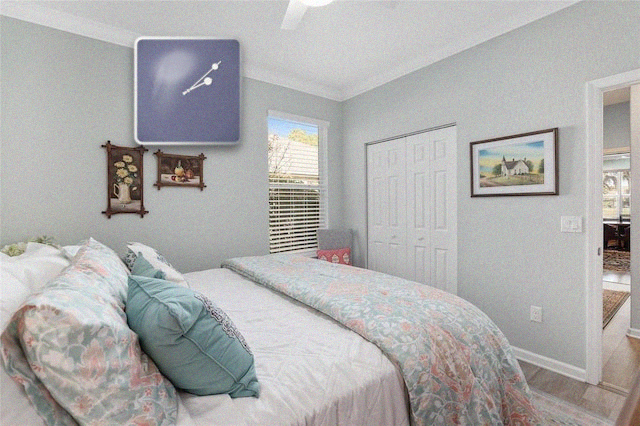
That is 2.08
